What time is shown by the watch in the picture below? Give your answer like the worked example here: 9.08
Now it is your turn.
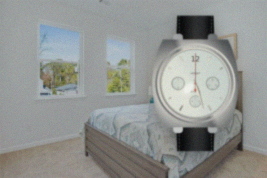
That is 5.27
